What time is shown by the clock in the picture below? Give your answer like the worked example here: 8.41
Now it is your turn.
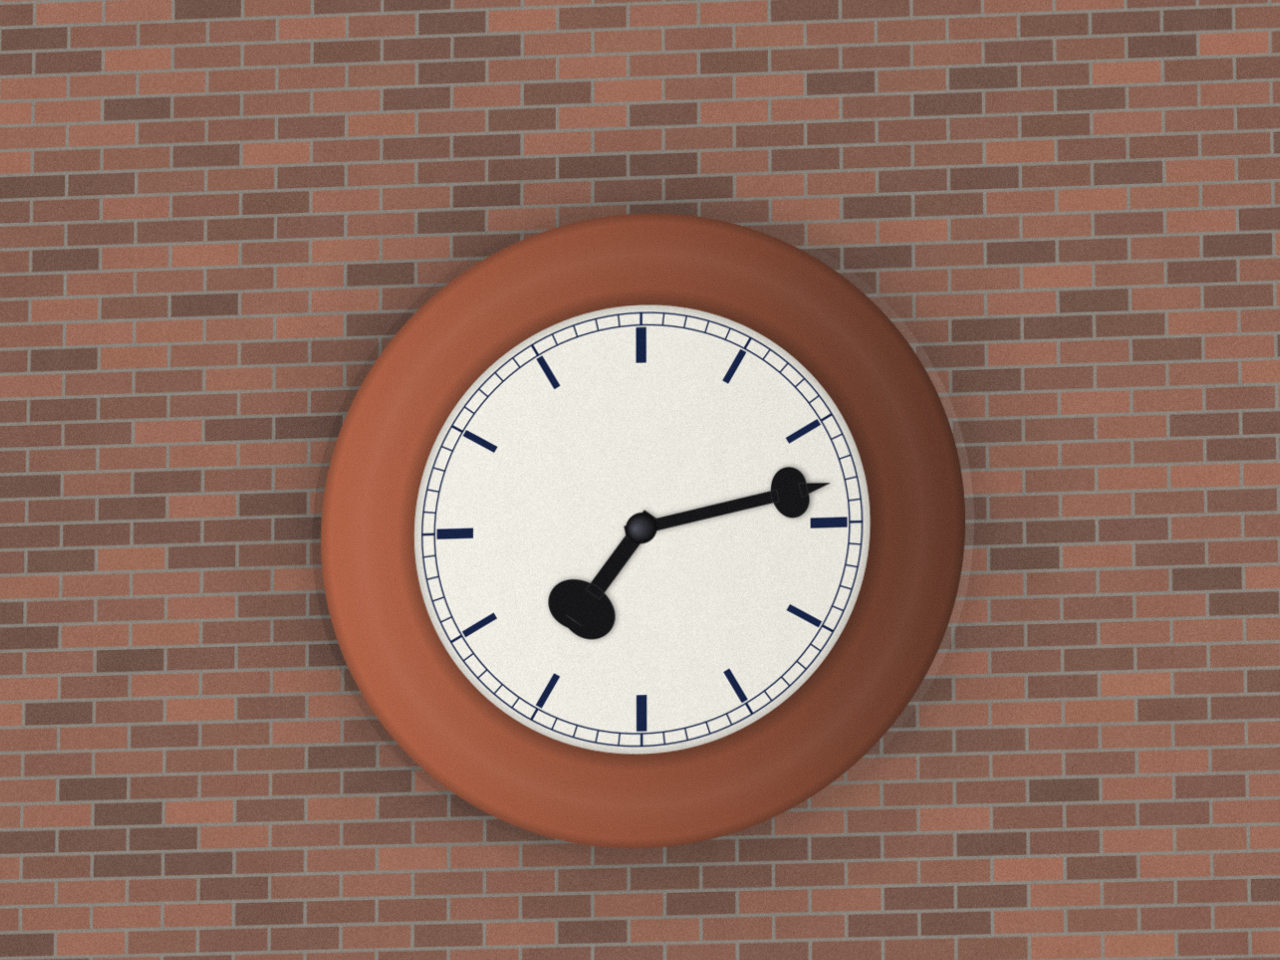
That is 7.13
